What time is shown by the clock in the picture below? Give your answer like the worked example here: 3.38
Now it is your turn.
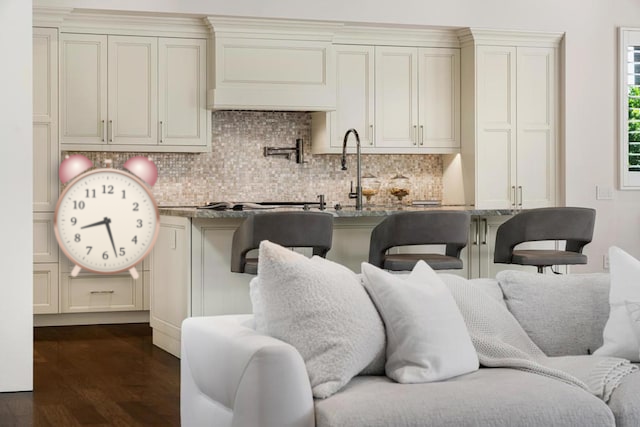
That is 8.27
